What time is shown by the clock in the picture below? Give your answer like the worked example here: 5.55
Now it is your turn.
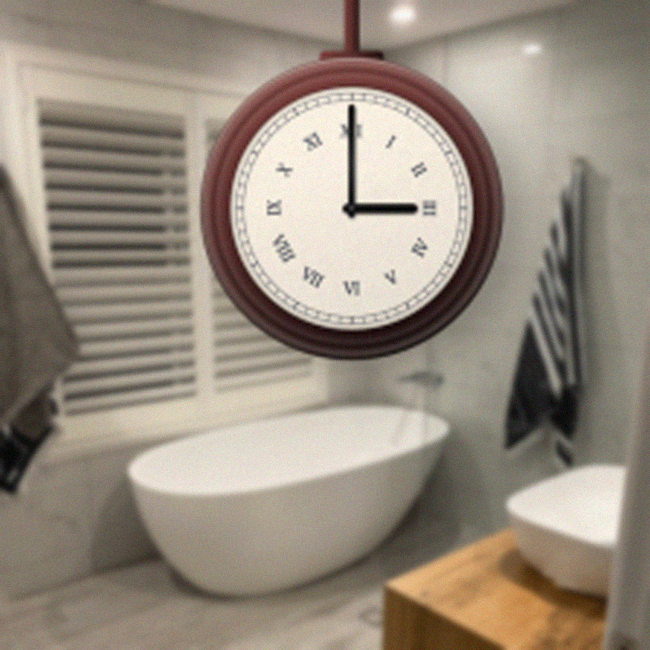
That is 3.00
